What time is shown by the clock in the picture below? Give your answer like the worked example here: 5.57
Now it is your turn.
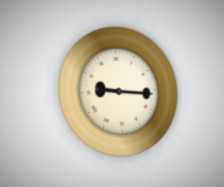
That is 9.16
